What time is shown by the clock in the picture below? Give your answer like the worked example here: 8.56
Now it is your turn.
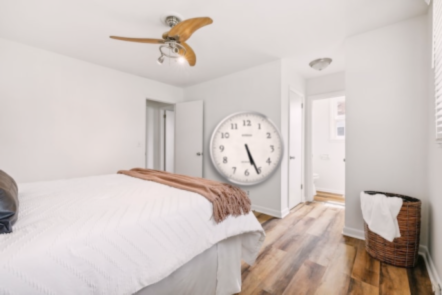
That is 5.26
